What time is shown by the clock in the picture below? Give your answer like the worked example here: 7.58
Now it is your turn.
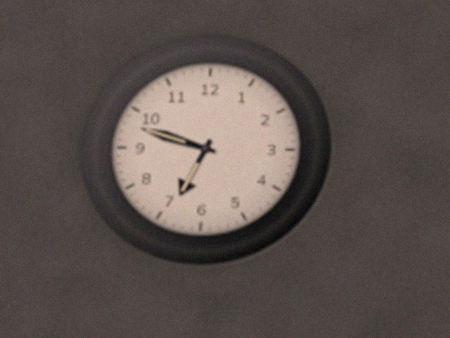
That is 6.48
